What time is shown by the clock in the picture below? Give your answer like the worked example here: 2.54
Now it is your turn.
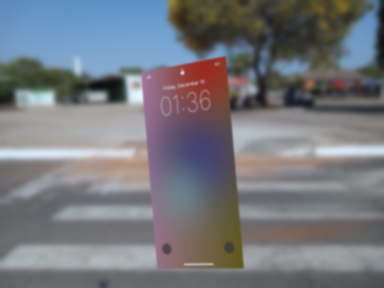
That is 1.36
